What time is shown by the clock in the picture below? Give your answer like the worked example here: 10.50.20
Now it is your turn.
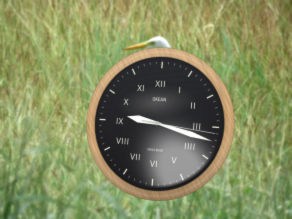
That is 9.17.16
